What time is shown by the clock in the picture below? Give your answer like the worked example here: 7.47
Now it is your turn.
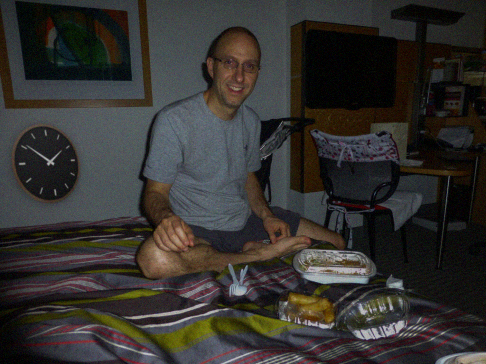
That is 1.51
